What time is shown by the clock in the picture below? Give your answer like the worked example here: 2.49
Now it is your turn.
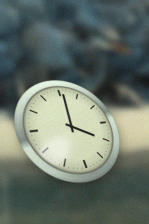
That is 4.01
